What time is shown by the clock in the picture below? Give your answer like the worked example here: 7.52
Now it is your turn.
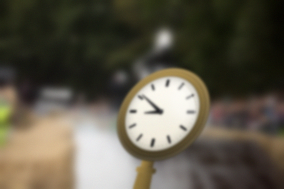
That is 8.51
